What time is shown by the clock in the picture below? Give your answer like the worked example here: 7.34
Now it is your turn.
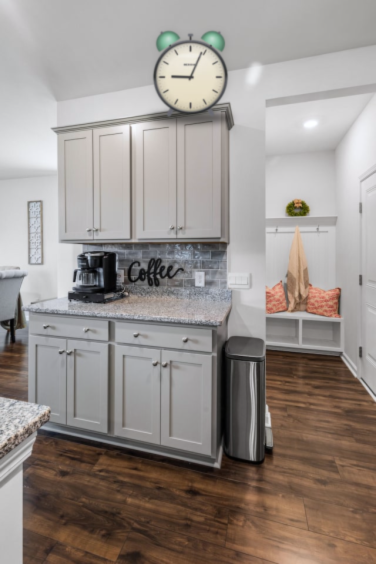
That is 9.04
